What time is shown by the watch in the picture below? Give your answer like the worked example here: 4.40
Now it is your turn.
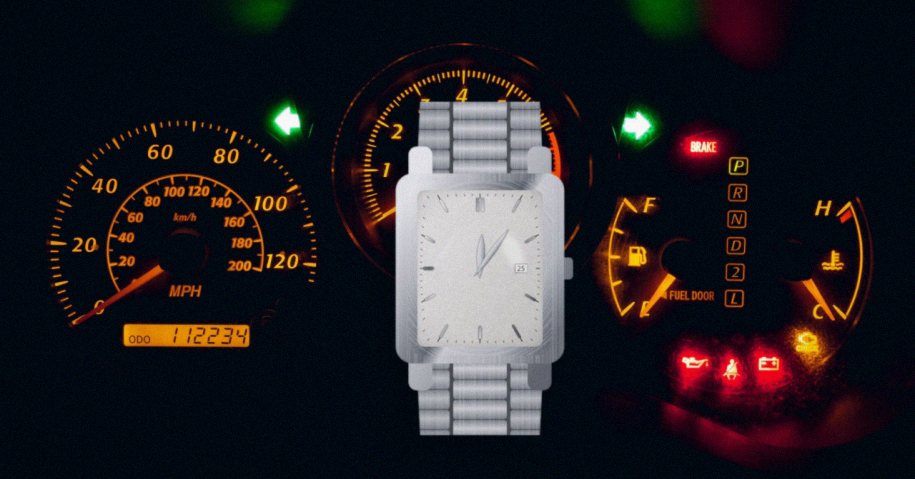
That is 12.06
